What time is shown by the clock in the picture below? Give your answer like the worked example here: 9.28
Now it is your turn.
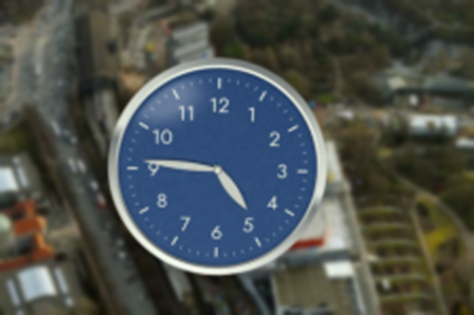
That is 4.46
